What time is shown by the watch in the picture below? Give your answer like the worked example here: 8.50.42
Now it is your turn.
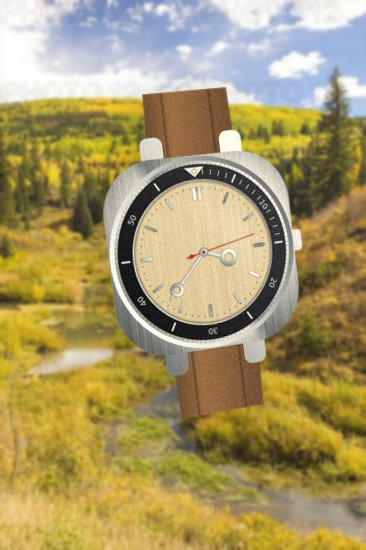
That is 3.37.13
